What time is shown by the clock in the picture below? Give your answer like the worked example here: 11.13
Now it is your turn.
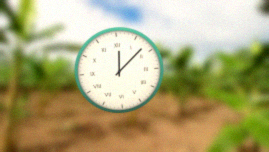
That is 12.08
